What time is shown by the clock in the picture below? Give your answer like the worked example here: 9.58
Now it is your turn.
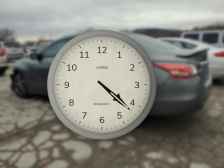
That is 4.22
